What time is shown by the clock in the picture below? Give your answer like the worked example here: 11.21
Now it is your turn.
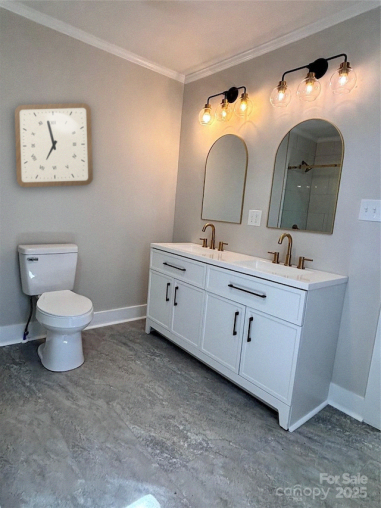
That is 6.58
